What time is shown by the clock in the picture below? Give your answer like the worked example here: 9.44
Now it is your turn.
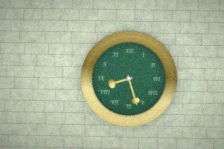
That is 8.27
